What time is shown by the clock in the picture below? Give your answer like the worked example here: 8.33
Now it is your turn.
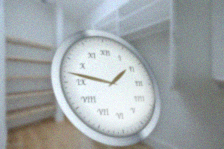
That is 1.47
